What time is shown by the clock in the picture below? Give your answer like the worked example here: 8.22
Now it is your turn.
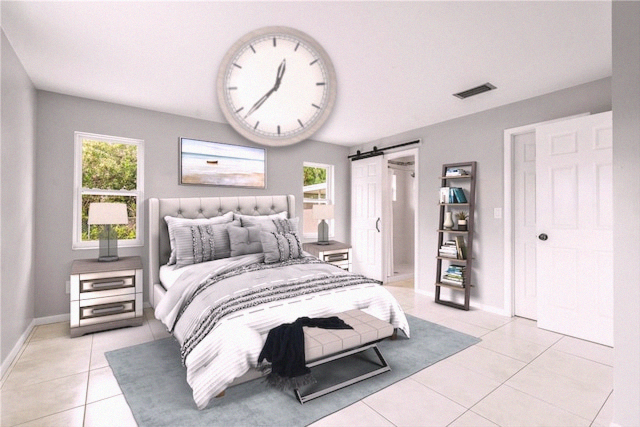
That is 12.38
